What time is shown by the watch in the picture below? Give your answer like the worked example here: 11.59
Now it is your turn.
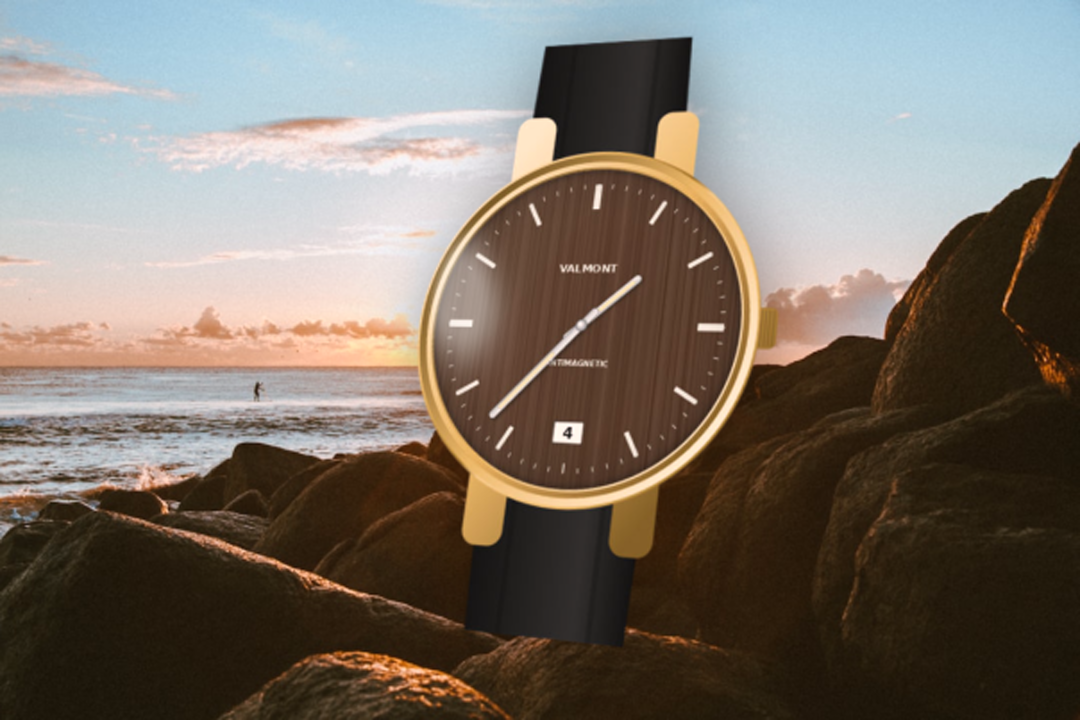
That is 1.37
